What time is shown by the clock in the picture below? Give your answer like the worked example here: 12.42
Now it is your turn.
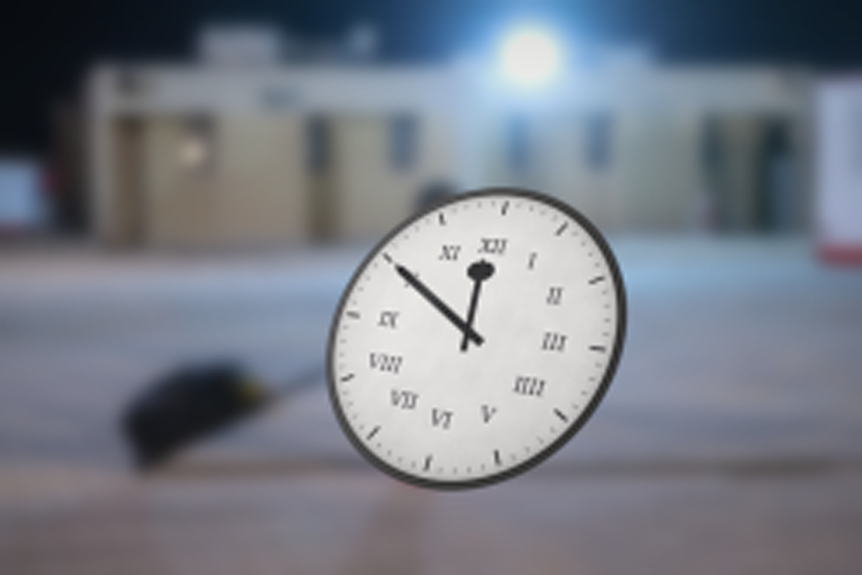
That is 11.50
